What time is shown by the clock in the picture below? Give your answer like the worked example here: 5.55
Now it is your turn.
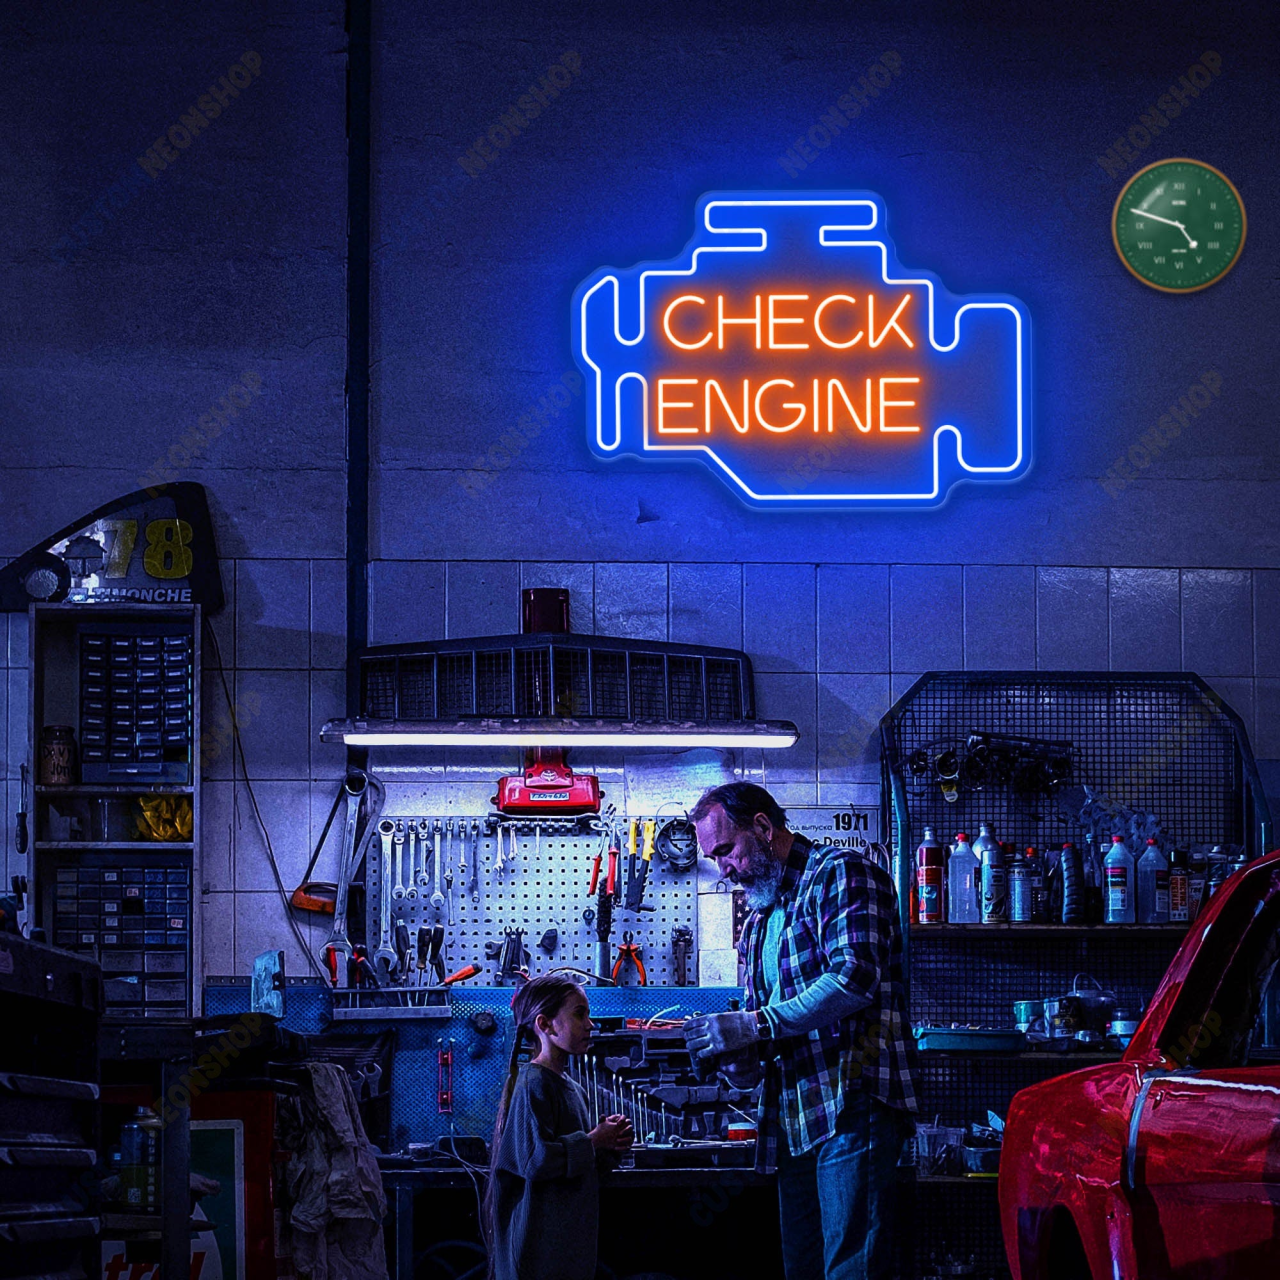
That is 4.48
